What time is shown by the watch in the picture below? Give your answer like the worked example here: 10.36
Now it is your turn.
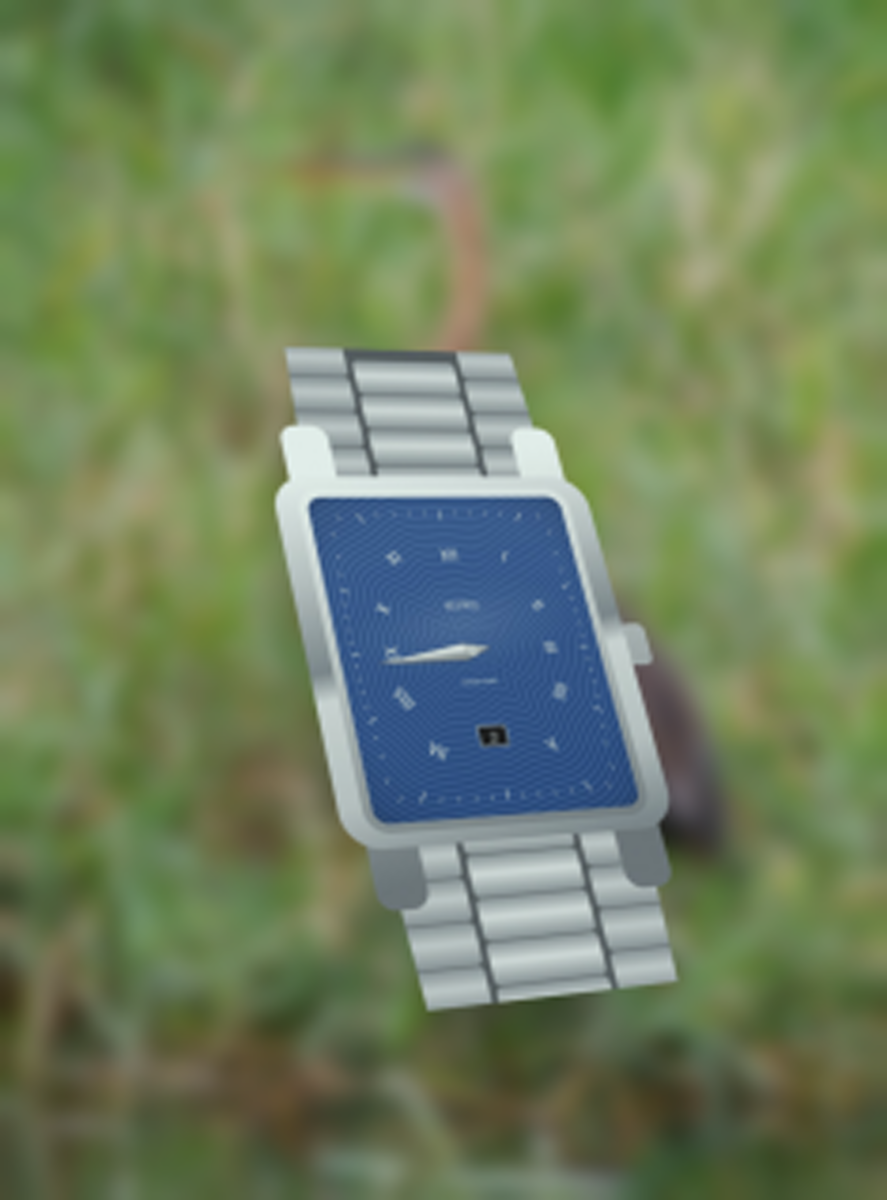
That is 8.44
